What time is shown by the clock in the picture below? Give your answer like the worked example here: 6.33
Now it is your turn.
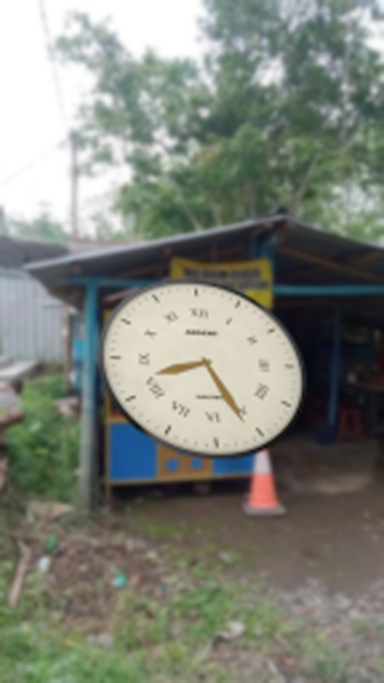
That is 8.26
